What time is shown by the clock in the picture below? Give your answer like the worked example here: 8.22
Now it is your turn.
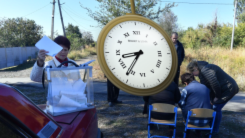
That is 8.36
